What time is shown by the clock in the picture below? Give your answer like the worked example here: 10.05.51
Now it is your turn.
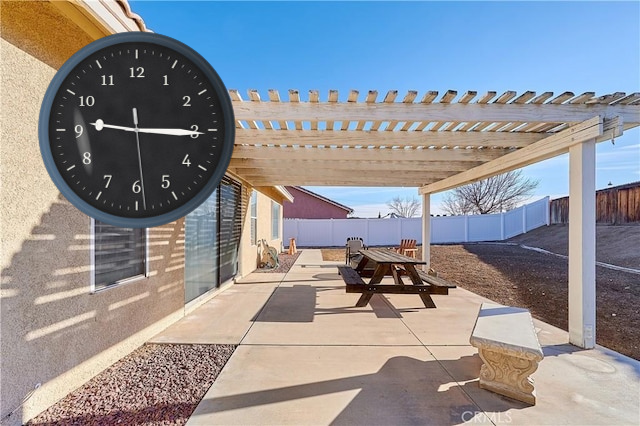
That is 9.15.29
